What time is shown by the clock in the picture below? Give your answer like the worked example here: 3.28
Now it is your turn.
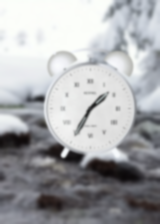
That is 1.35
